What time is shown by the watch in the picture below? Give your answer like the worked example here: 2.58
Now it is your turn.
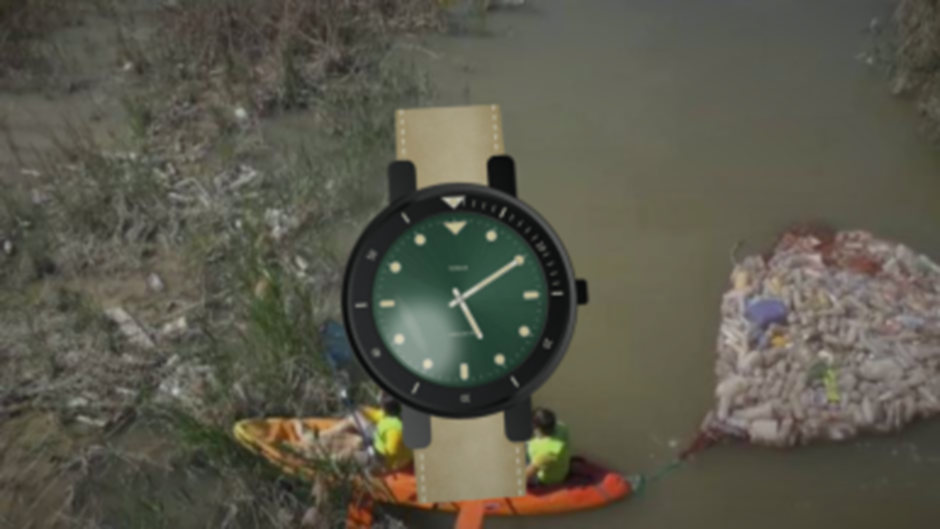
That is 5.10
